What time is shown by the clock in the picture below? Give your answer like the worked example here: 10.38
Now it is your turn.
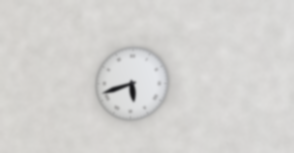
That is 5.42
